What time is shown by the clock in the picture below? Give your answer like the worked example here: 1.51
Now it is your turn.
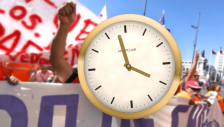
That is 3.58
